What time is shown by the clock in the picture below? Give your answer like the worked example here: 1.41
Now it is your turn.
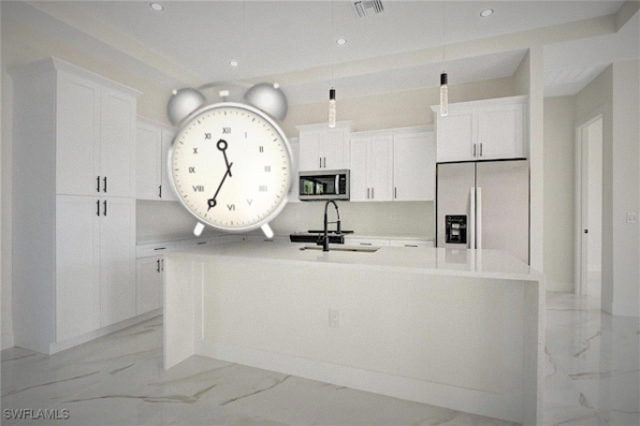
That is 11.35
